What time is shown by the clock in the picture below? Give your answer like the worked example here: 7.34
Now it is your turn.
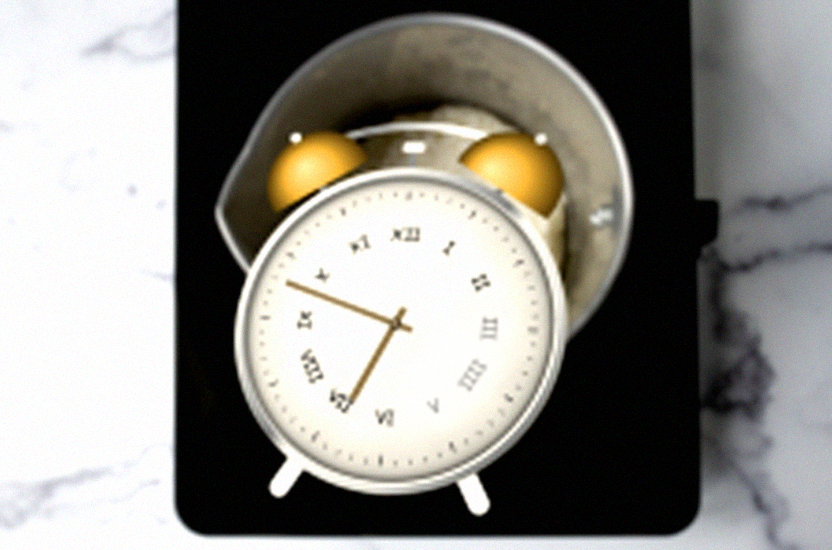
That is 6.48
